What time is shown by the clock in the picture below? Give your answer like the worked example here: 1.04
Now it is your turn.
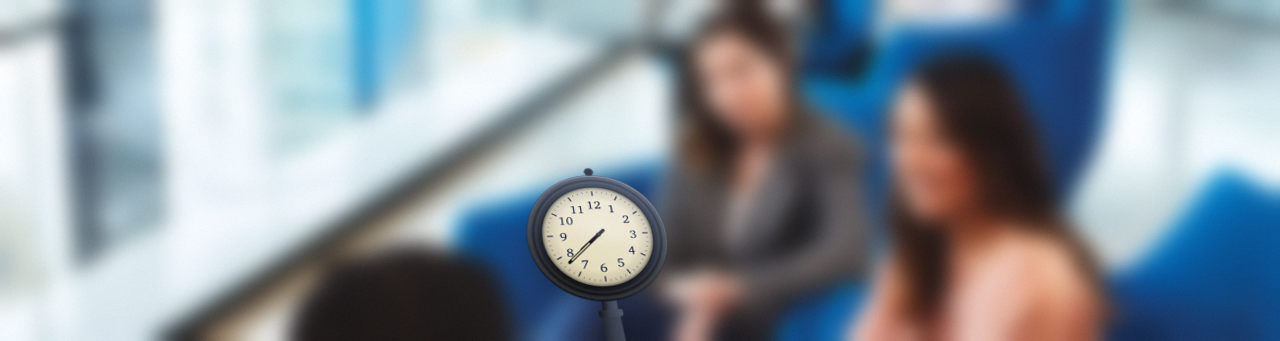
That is 7.38
